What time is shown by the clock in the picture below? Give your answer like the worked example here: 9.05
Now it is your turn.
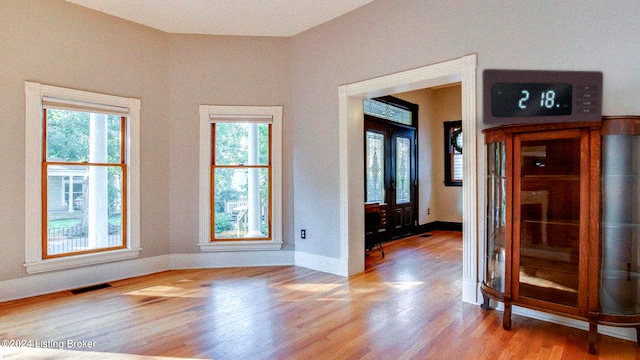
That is 2.18
